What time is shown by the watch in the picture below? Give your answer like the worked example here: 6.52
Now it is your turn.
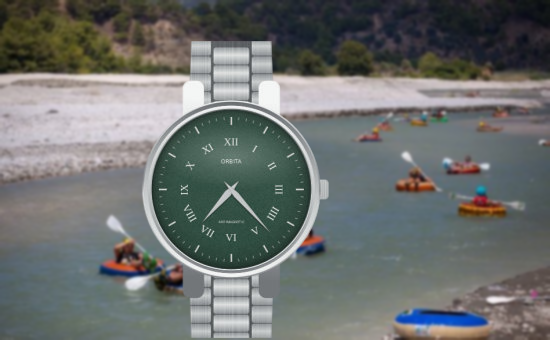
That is 7.23
